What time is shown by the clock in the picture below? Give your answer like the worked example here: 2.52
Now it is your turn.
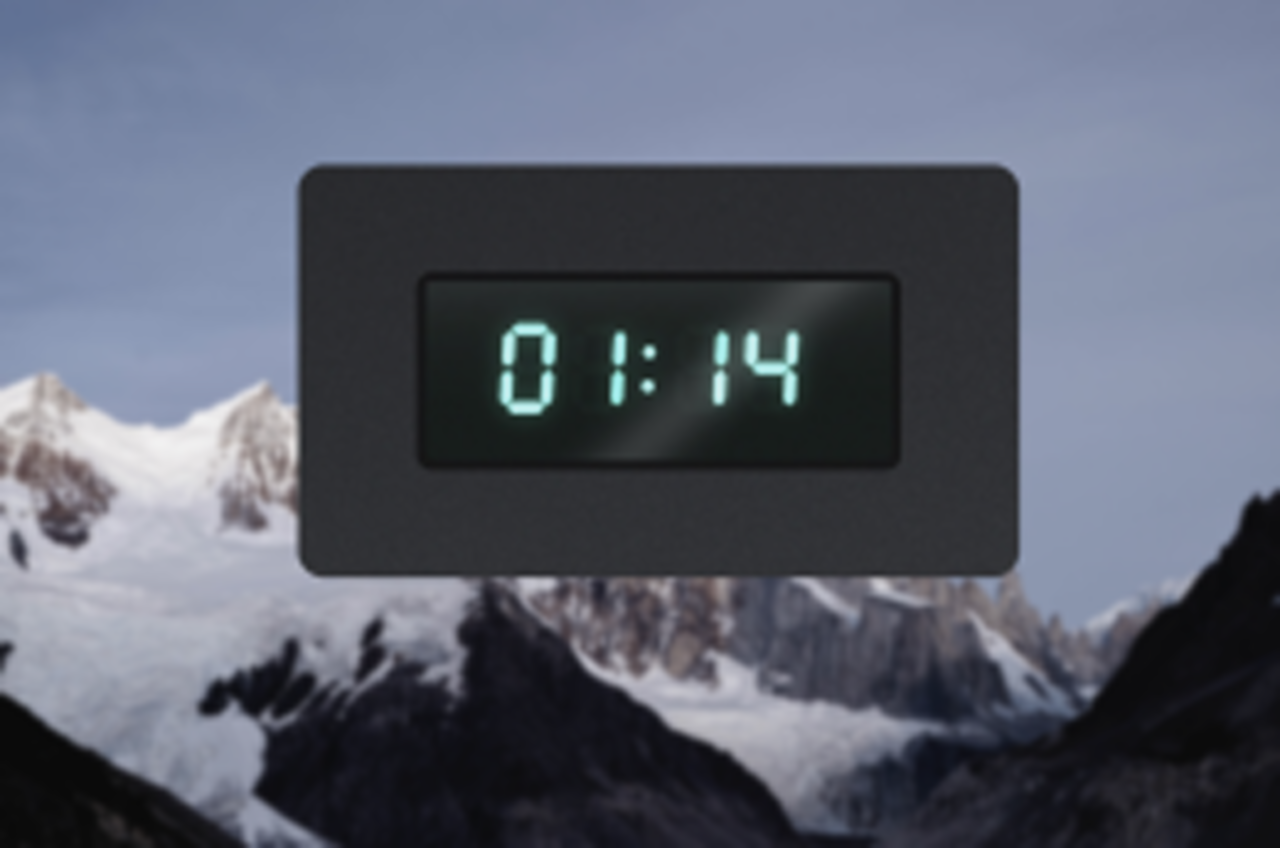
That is 1.14
